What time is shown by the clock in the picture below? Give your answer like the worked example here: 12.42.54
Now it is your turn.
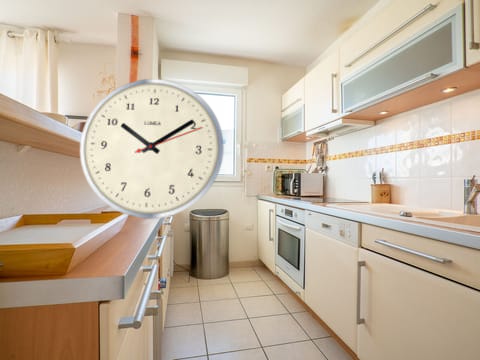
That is 10.09.11
